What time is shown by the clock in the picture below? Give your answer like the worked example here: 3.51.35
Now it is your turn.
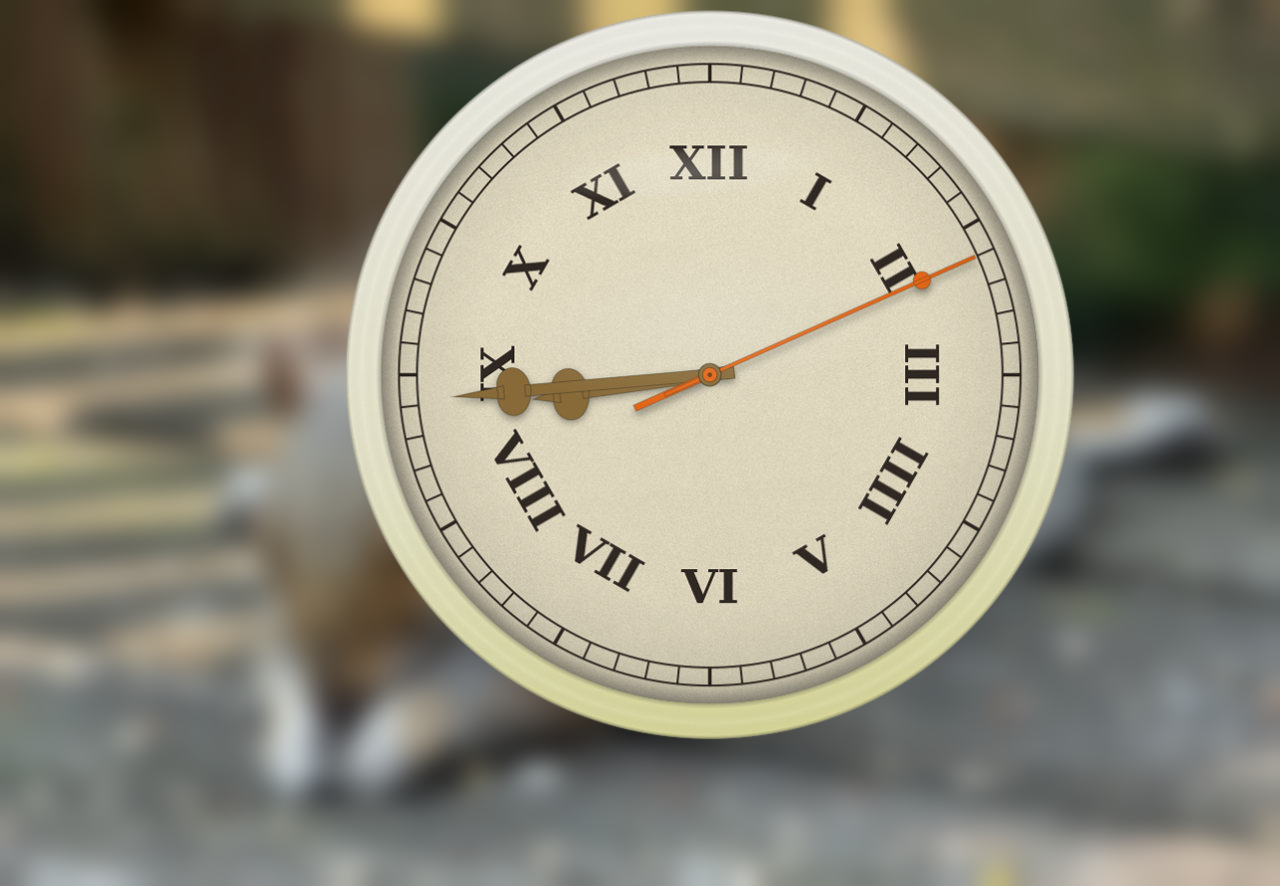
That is 8.44.11
